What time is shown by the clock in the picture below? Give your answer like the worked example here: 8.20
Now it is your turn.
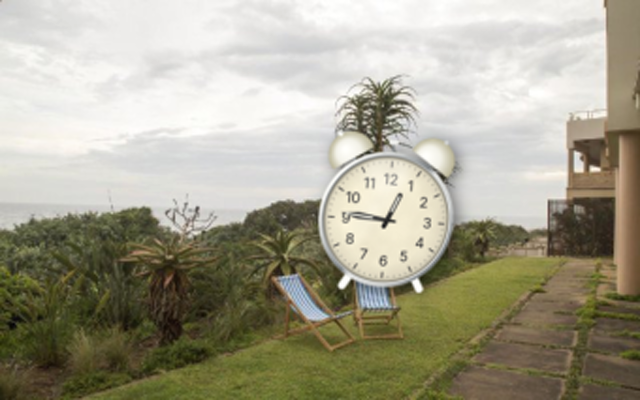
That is 12.46
